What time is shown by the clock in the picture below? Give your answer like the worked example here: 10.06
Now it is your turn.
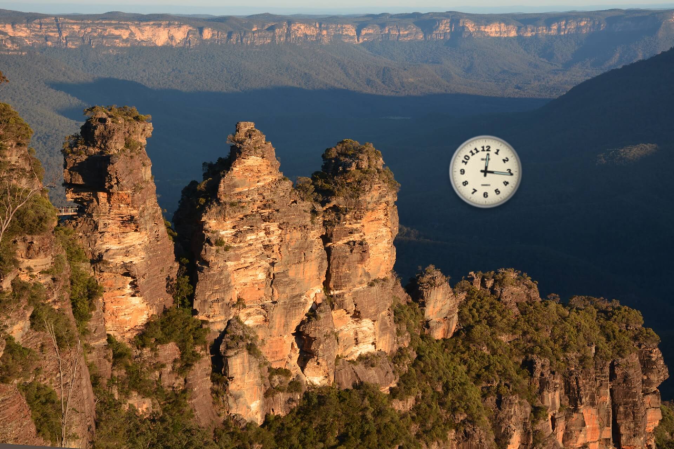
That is 12.16
